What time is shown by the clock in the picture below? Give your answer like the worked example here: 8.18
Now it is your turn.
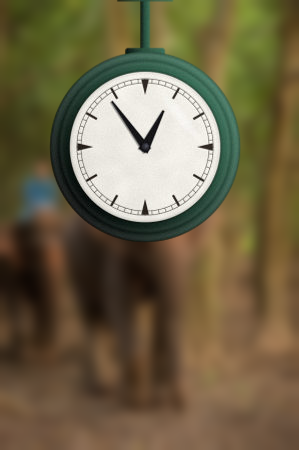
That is 12.54
